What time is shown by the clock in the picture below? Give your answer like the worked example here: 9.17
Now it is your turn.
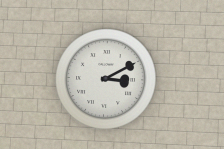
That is 3.10
